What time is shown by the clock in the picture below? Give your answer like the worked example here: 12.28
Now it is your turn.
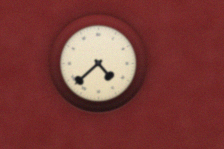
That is 4.38
